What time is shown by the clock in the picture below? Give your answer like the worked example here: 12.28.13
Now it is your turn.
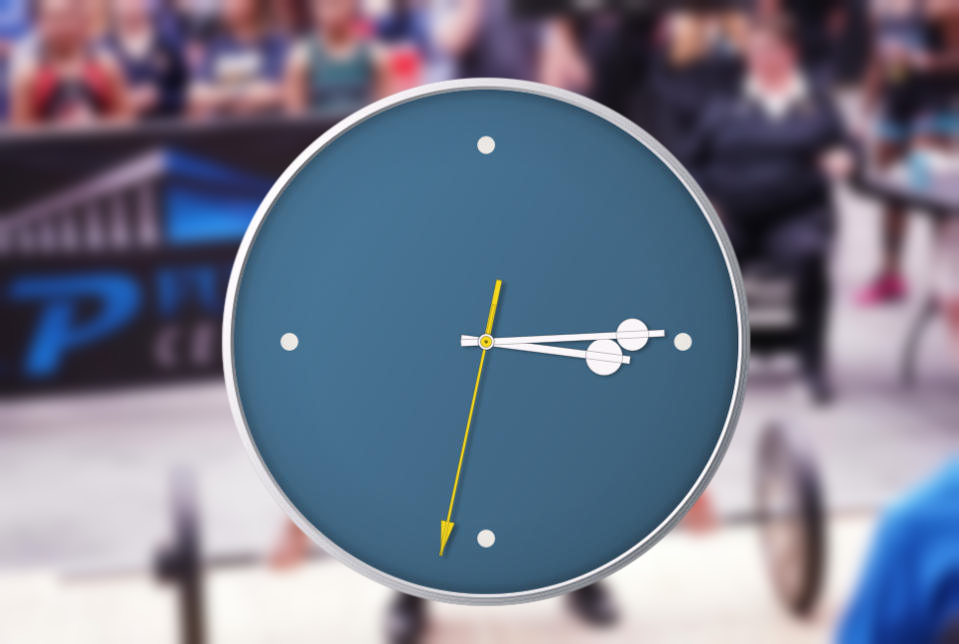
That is 3.14.32
